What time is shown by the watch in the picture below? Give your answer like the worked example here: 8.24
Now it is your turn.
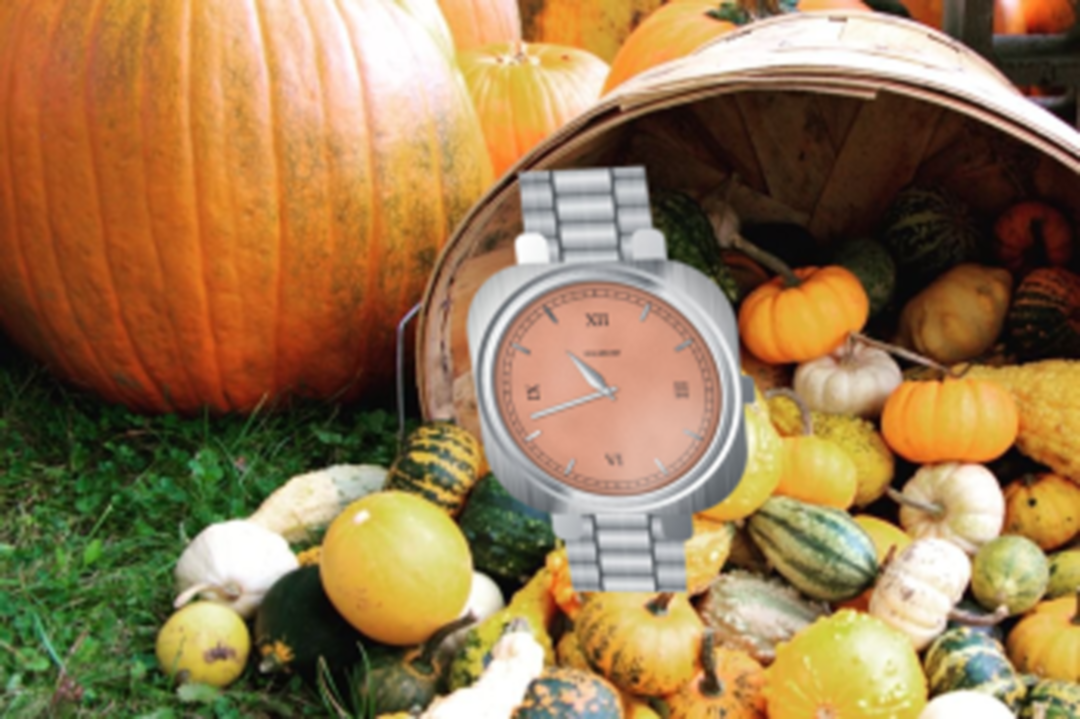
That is 10.42
